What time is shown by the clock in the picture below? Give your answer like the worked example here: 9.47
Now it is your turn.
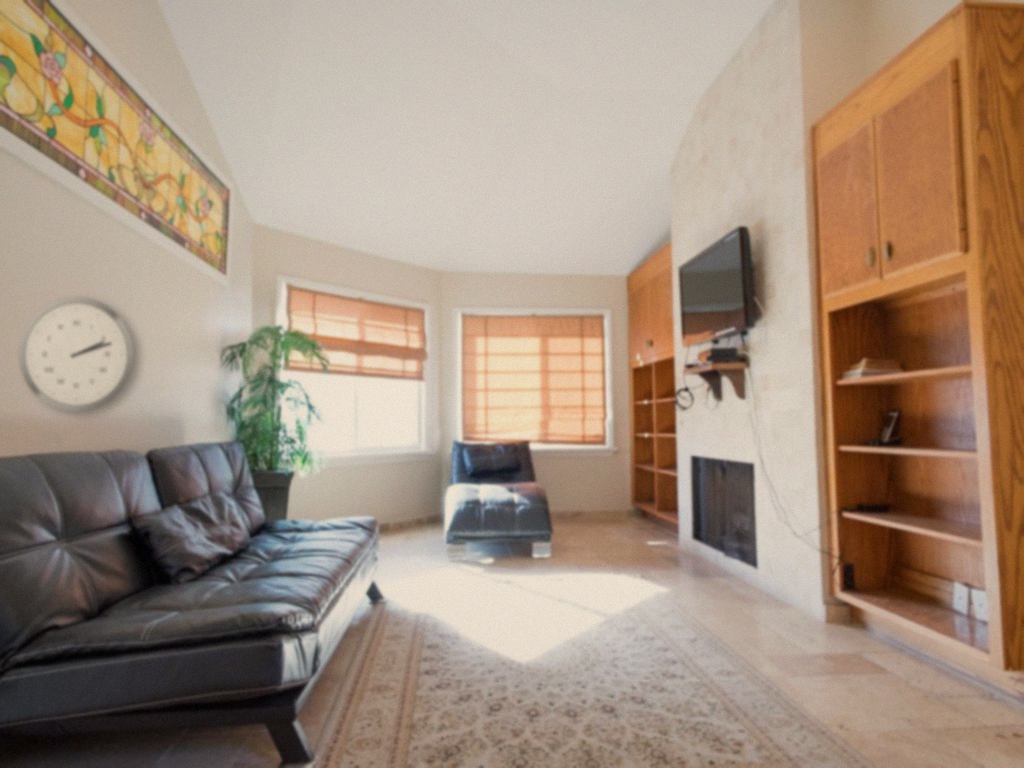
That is 2.12
